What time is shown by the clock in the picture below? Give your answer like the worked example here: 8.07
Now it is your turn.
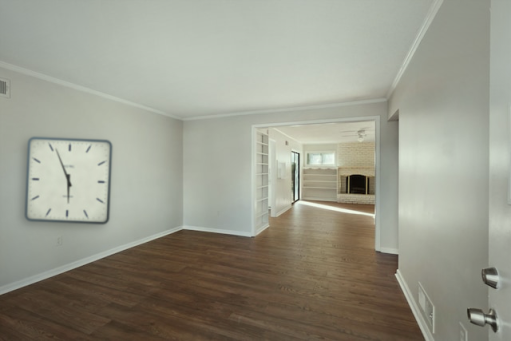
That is 5.56
